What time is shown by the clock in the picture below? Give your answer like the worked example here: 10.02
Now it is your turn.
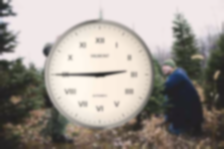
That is 2.45
